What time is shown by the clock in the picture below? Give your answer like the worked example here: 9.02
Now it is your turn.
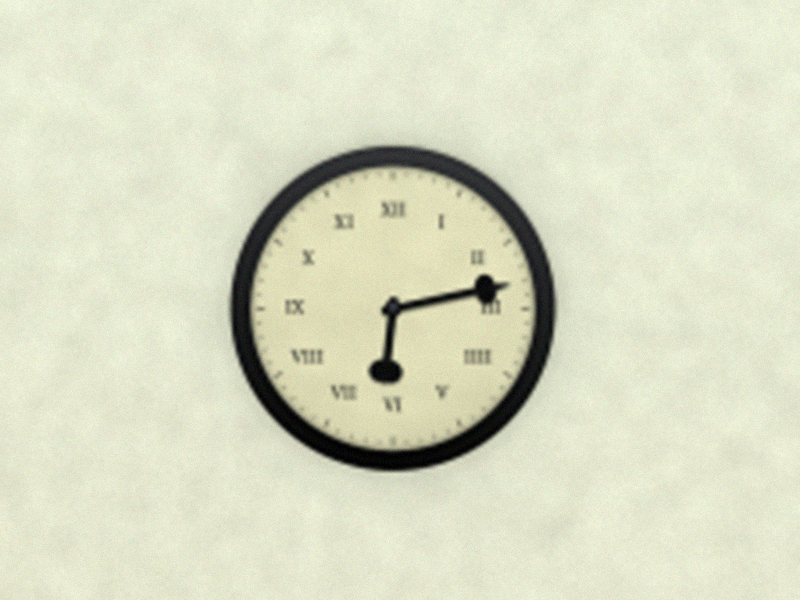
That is 6.13
